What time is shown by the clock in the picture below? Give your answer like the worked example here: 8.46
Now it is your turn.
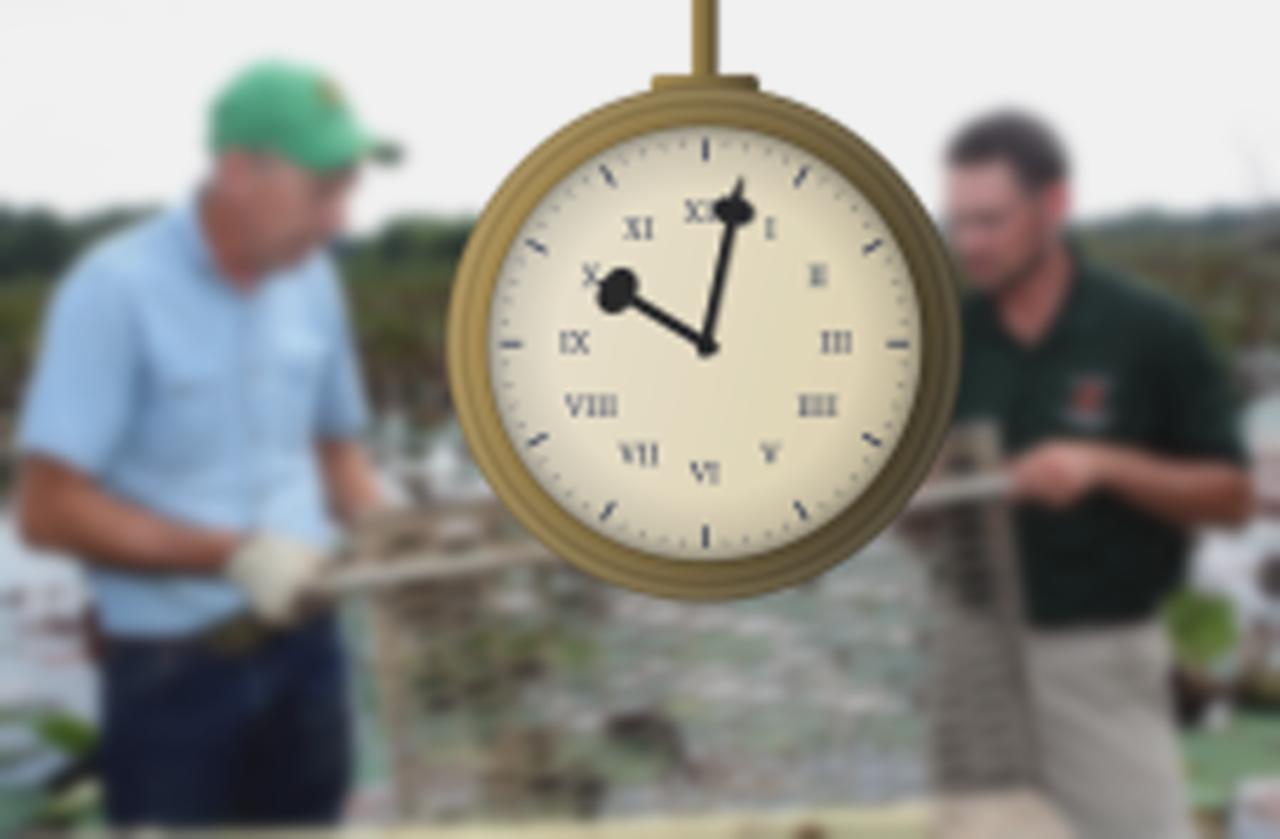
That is 10.02
